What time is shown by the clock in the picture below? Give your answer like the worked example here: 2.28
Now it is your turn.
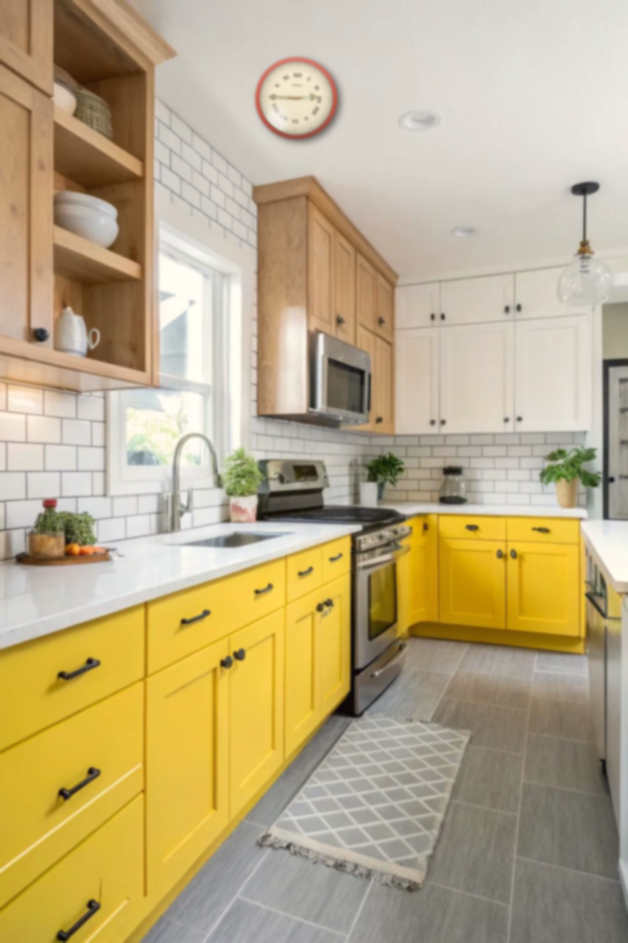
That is 2.45
